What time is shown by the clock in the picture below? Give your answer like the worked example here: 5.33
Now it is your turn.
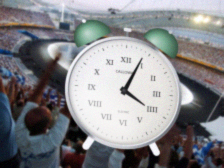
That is 4.04
